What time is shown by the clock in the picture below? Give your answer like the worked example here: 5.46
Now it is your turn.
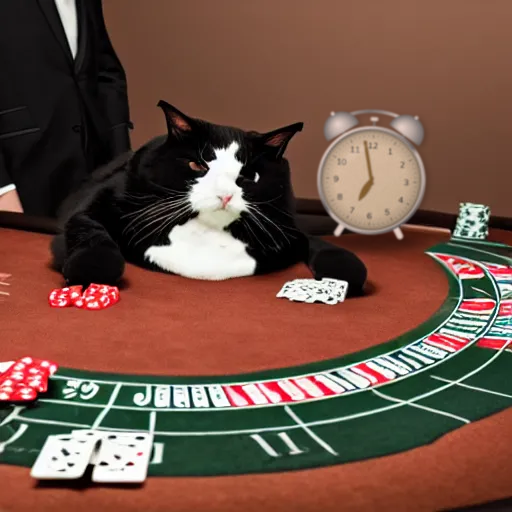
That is 6.58
